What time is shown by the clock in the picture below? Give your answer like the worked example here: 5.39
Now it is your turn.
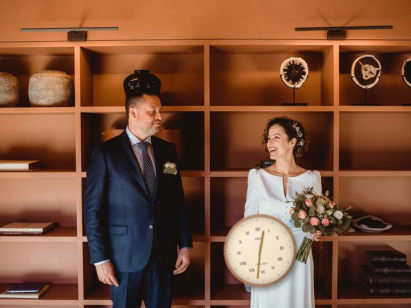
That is 12.32
